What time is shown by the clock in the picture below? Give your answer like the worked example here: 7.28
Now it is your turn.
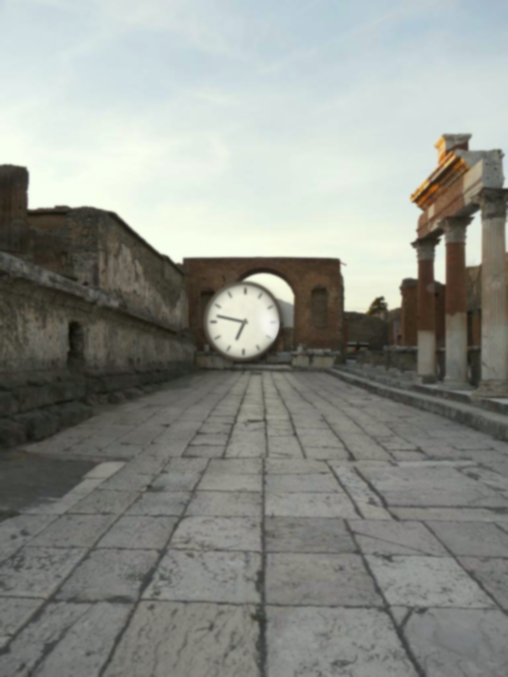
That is 6.47
